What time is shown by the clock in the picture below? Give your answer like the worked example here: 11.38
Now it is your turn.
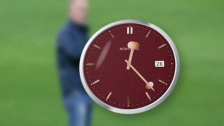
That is 12.23
